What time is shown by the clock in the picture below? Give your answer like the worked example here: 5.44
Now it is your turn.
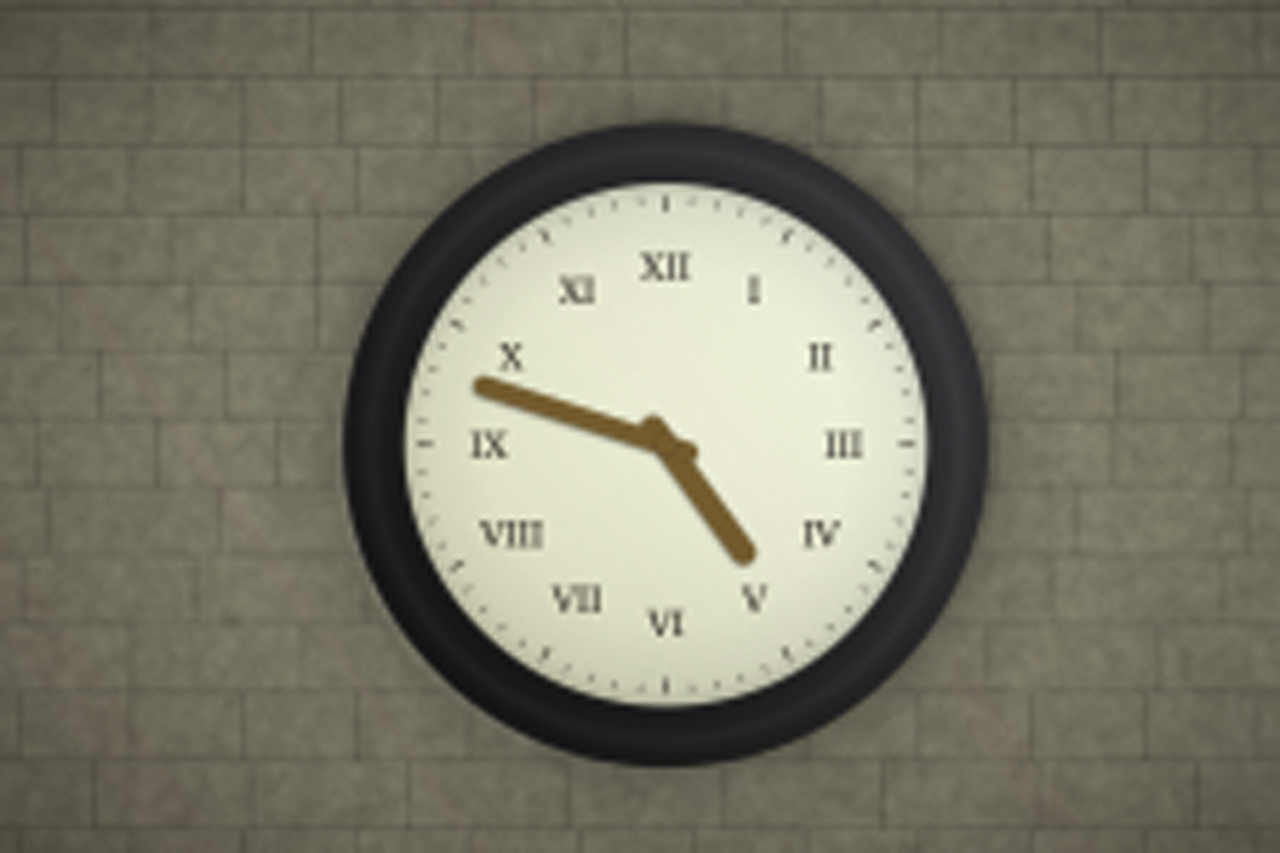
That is 4.48
